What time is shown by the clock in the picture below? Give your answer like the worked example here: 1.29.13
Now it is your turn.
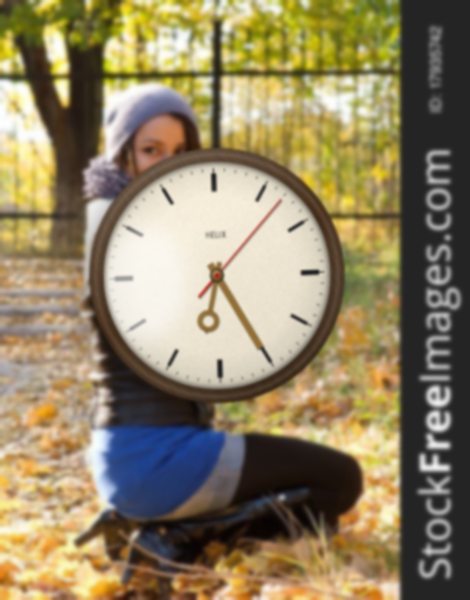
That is 6.25.07
